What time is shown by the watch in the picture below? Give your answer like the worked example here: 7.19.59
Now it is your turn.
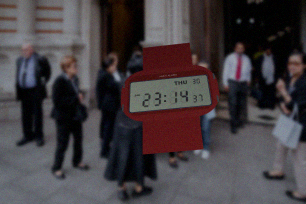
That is 23.14.37
